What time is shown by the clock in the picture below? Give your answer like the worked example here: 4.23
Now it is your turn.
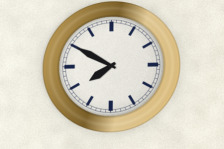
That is 7.50
